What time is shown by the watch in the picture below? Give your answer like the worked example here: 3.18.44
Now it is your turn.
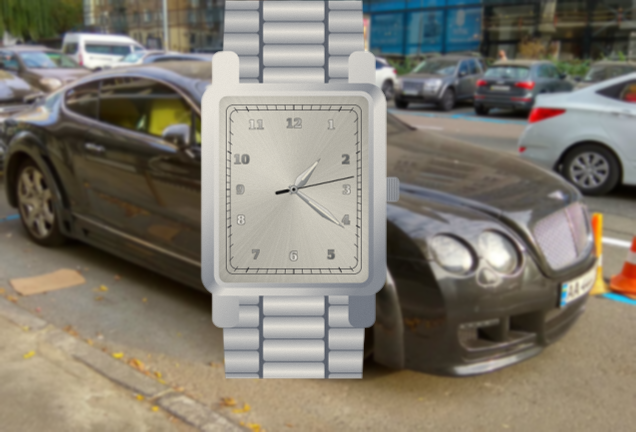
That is 1.21.13
